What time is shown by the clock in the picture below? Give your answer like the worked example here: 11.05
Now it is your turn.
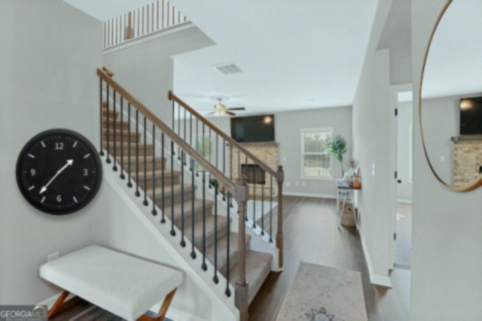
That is 1.37
